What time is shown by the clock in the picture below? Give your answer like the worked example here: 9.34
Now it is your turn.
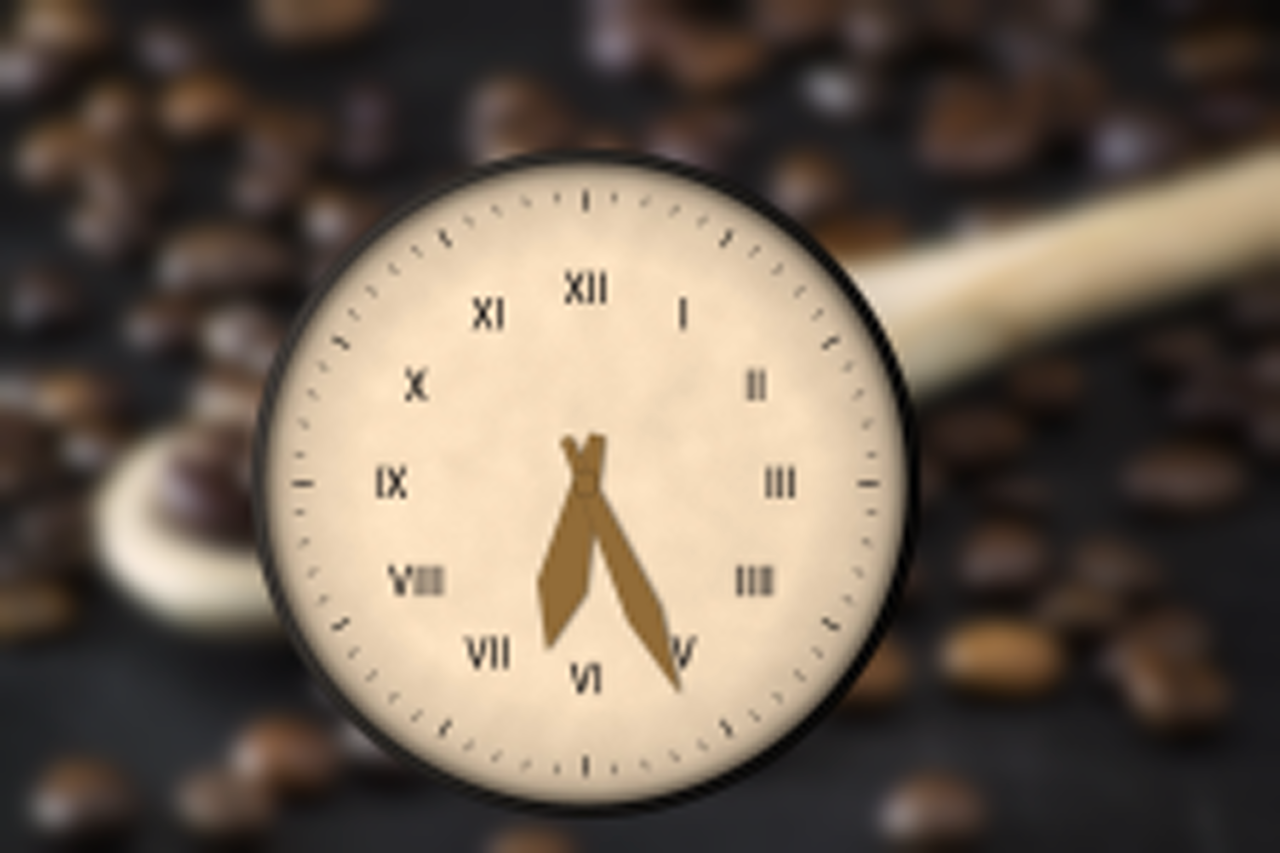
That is 6.26
